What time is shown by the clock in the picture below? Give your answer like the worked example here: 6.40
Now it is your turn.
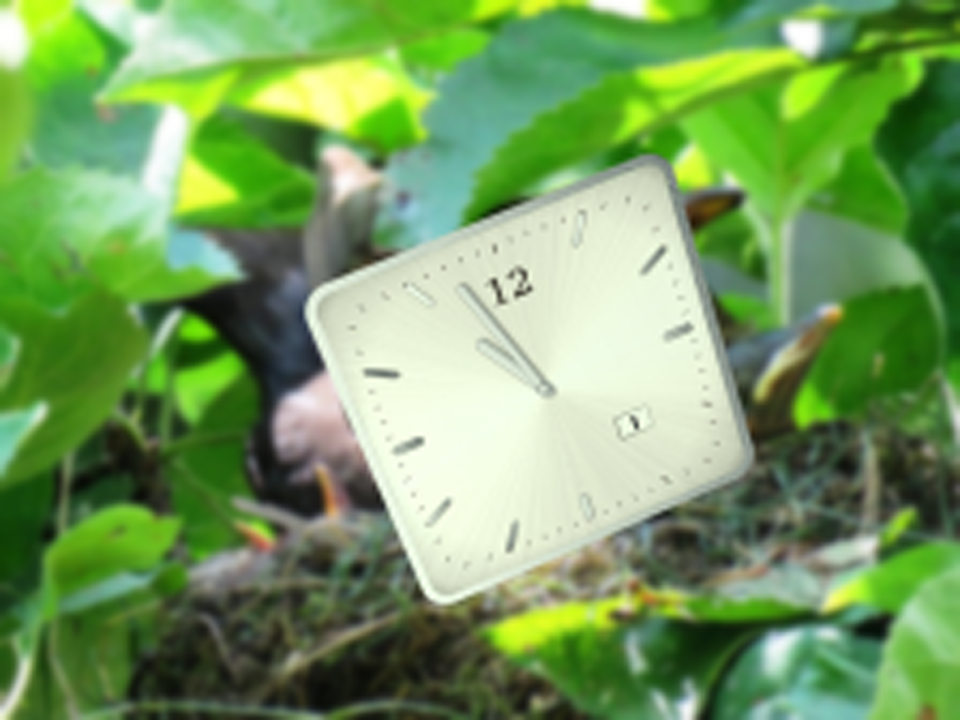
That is 10.57
